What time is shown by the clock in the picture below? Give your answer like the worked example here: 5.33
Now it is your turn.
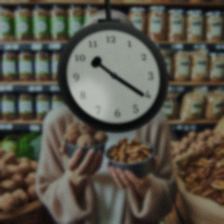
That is 10.21
